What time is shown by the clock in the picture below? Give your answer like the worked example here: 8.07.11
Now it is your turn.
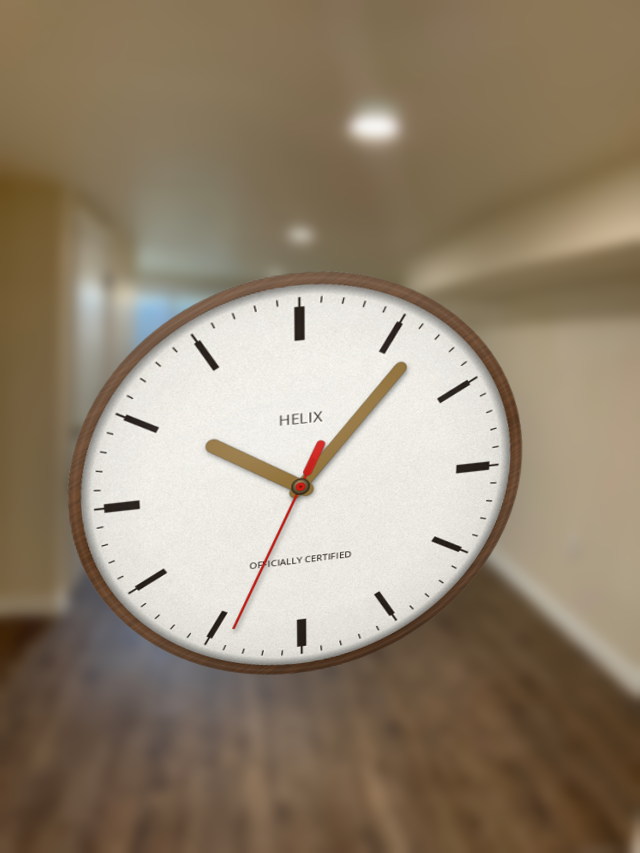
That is 10.06.34
